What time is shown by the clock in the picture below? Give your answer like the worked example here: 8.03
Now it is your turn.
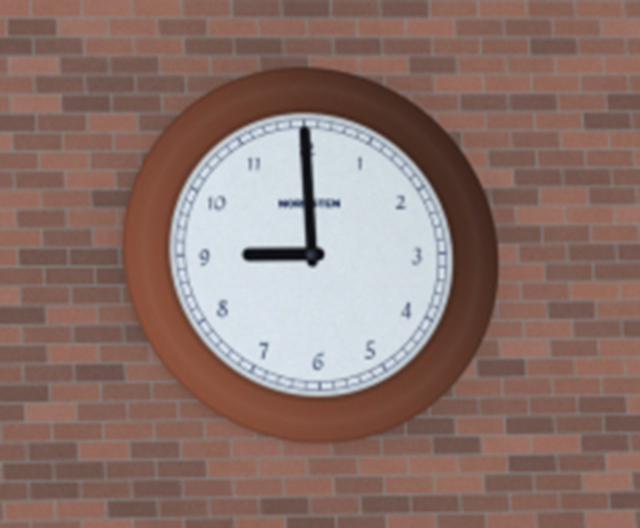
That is 9.00
